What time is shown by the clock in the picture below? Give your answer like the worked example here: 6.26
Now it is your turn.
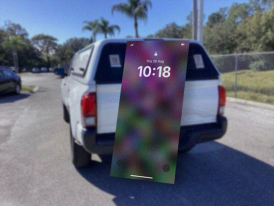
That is 10.18
